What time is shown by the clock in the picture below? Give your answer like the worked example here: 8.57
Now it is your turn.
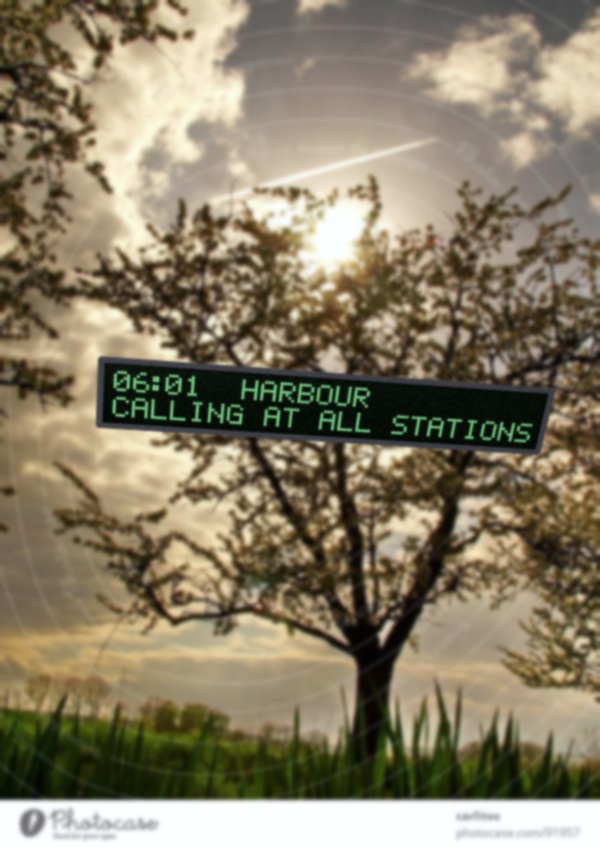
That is 6.01
